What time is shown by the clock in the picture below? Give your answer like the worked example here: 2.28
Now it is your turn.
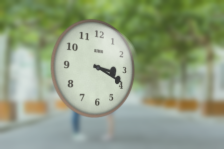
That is 3.19
